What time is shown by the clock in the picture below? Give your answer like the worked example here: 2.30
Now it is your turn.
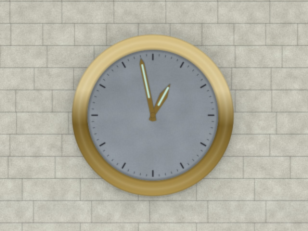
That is 12.58
